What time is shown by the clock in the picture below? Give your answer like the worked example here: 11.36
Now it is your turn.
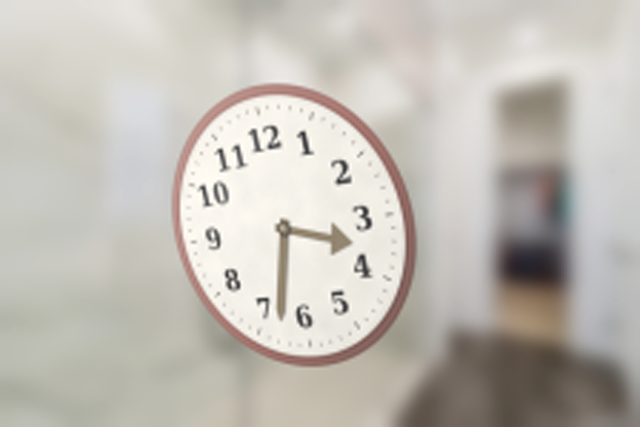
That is 3.33
